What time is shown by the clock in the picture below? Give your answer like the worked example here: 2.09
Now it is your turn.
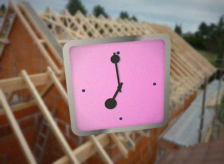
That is 6.59
